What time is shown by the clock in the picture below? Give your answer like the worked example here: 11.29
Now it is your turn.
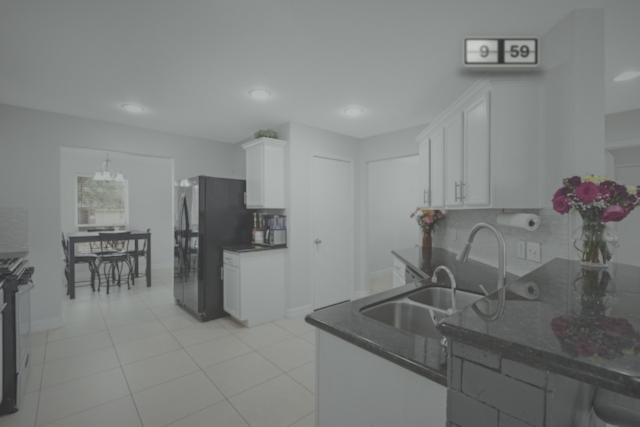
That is 9.59
